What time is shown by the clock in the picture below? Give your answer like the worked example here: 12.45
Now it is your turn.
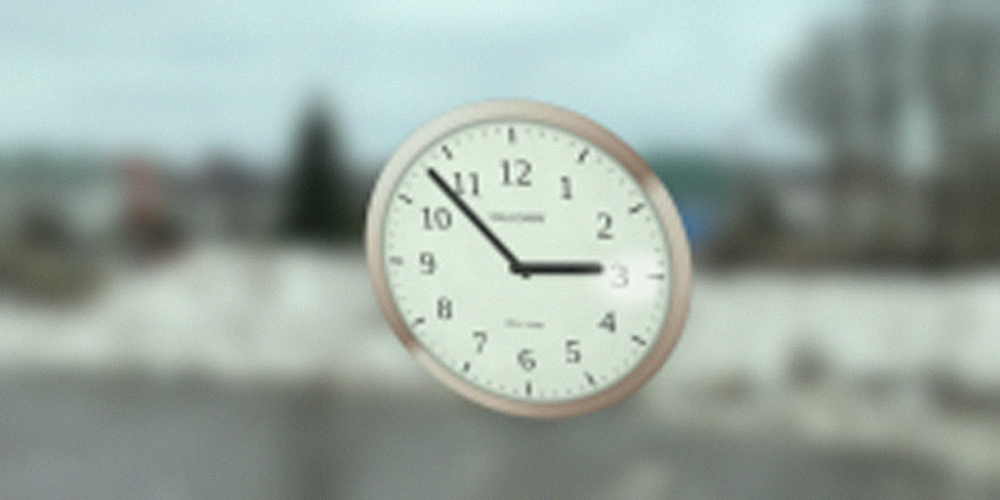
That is 2.53
